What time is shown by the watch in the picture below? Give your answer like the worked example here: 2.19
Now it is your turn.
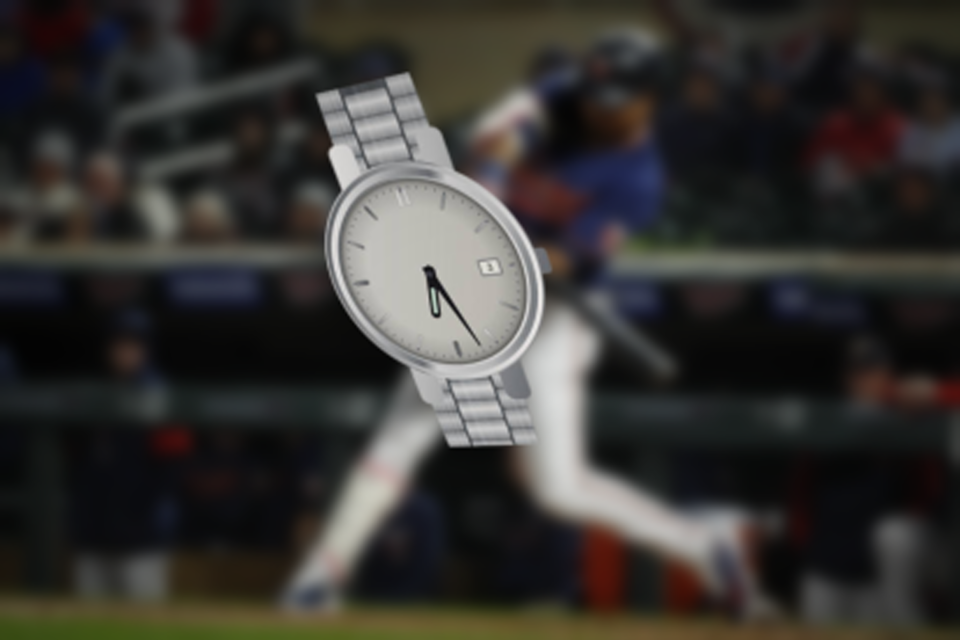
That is 6.27
